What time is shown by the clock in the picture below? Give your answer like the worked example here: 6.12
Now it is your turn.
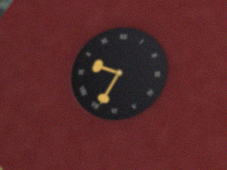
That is 9.34
